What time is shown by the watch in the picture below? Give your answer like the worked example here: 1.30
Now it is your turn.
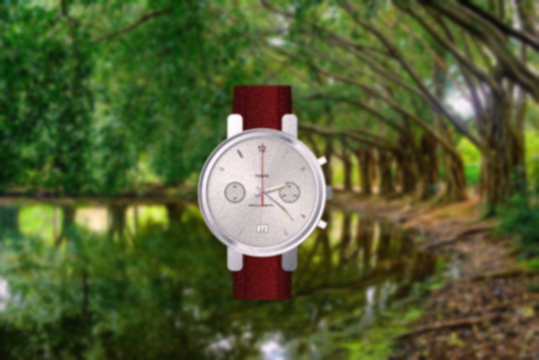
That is 2.22
